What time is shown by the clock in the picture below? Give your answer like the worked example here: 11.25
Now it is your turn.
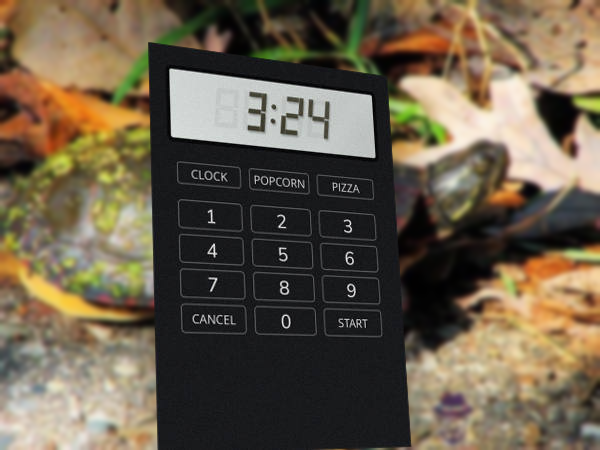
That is 3.24
